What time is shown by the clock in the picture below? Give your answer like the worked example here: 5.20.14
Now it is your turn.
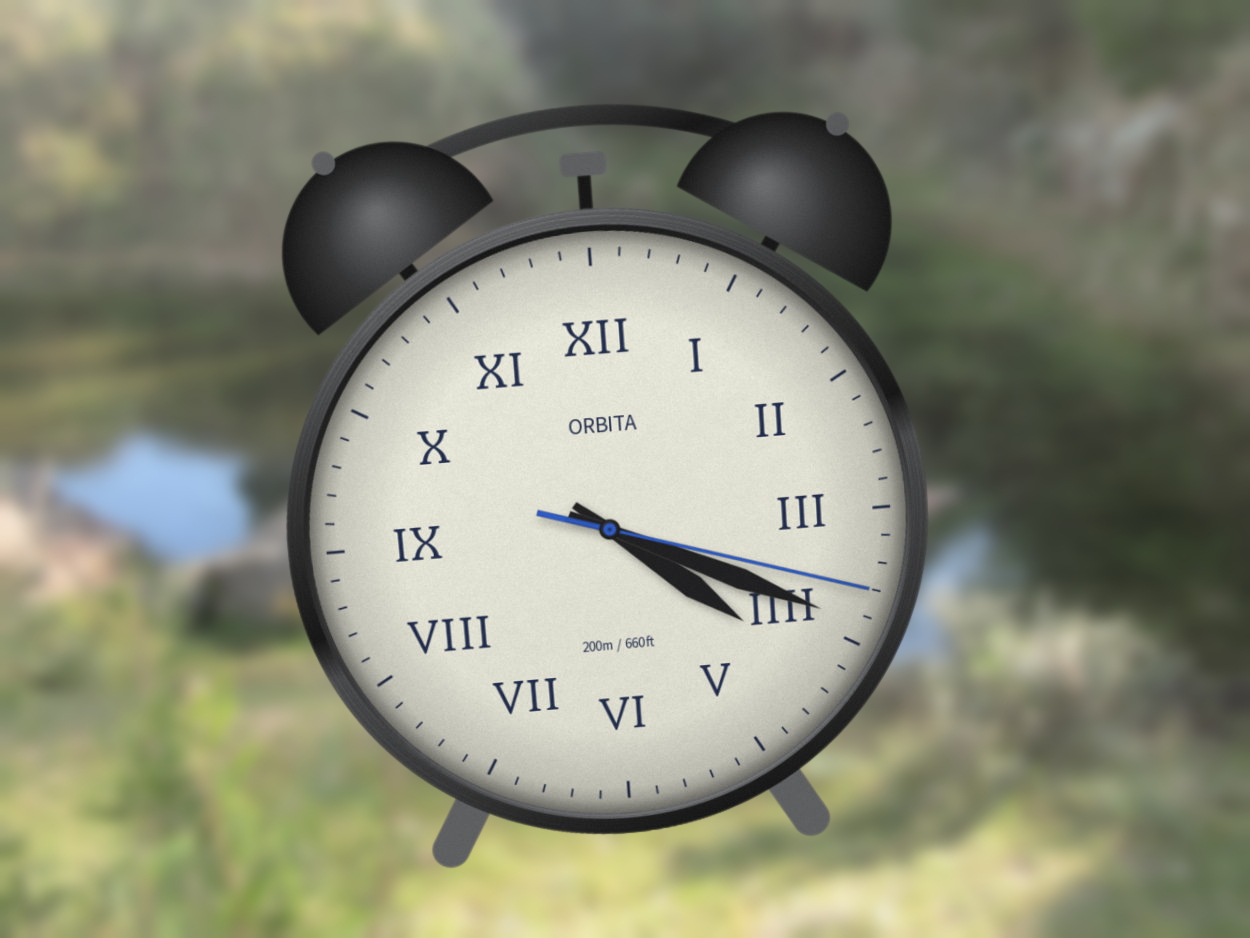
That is 4.19.18
